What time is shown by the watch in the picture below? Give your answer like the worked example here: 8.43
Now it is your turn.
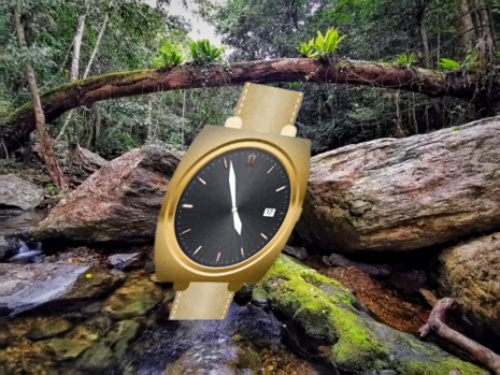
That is 4.56
